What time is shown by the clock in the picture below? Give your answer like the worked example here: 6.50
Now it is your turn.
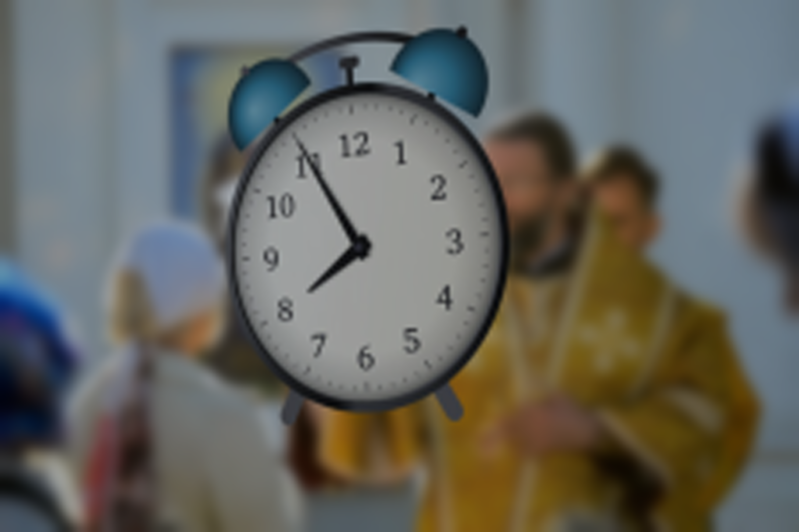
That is 7.55
